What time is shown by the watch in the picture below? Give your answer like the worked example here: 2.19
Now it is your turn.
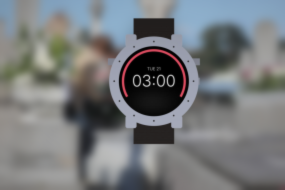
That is 3.00
